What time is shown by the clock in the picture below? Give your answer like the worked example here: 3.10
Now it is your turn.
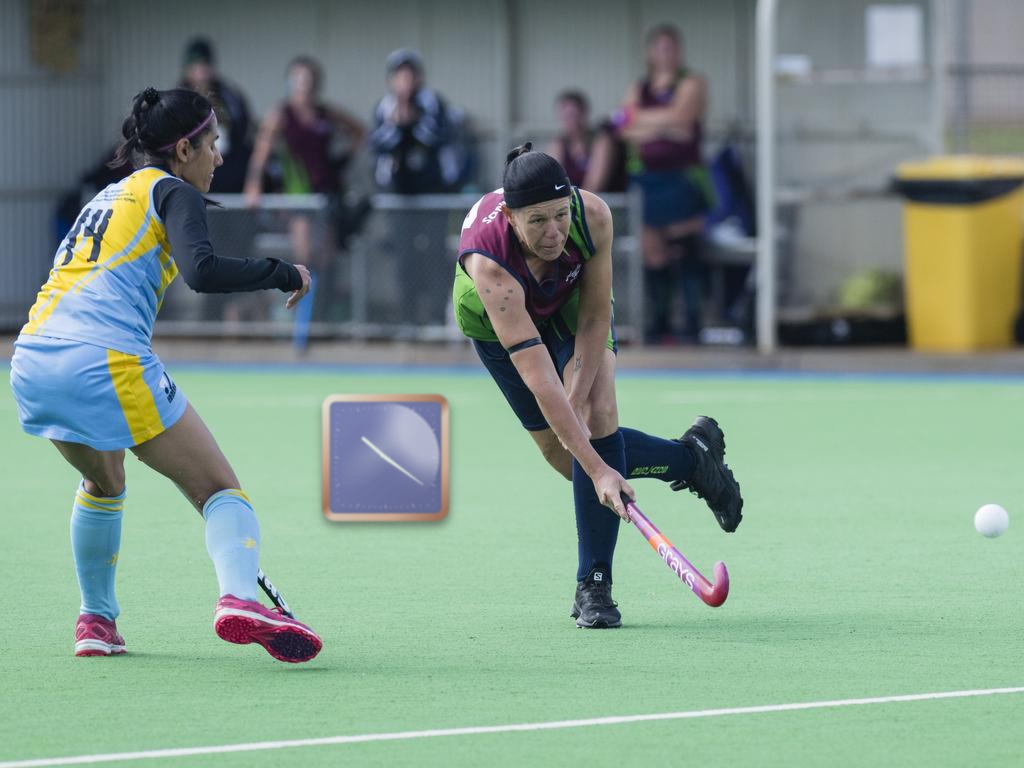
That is 10.21
